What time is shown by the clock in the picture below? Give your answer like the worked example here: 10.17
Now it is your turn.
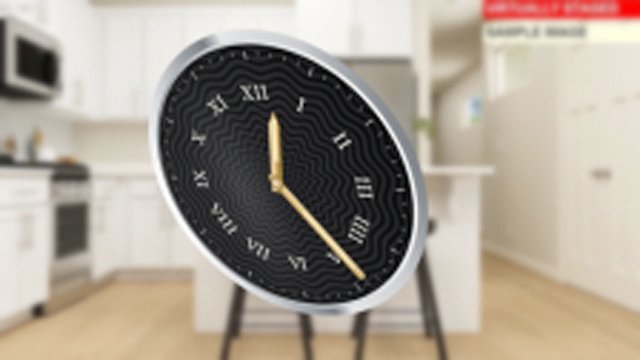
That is 12.24
